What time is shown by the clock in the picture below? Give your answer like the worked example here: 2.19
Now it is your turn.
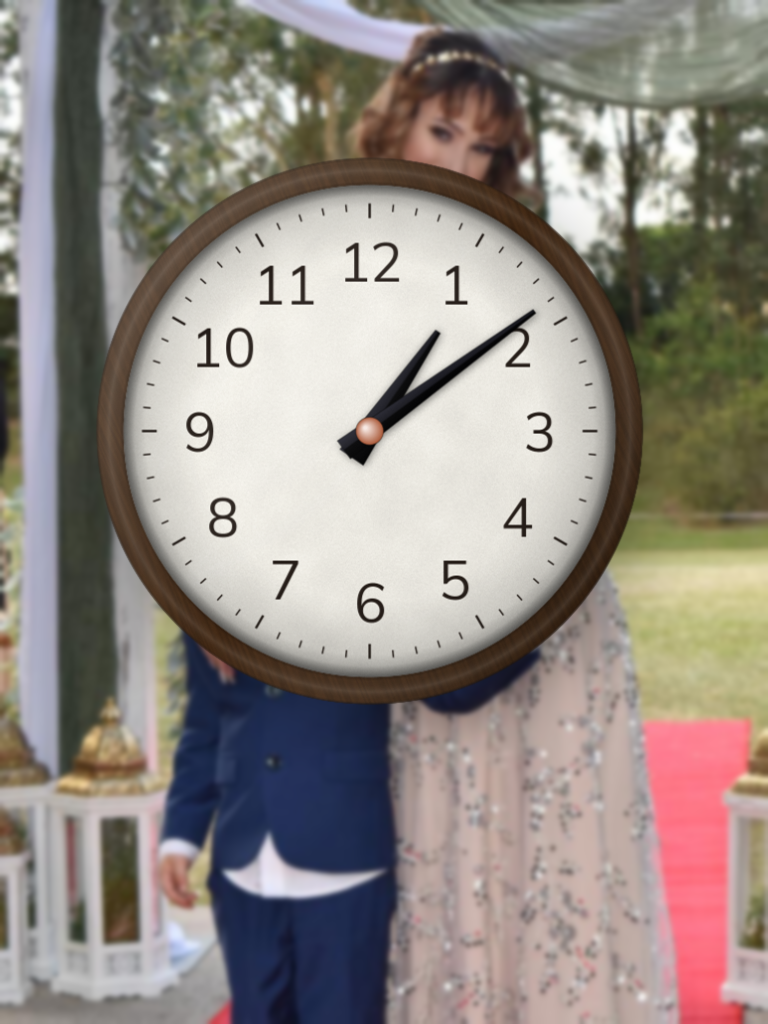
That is 1.09
